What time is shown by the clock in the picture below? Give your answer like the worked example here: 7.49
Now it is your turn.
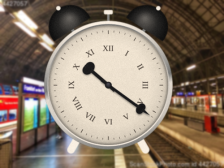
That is 10.21
